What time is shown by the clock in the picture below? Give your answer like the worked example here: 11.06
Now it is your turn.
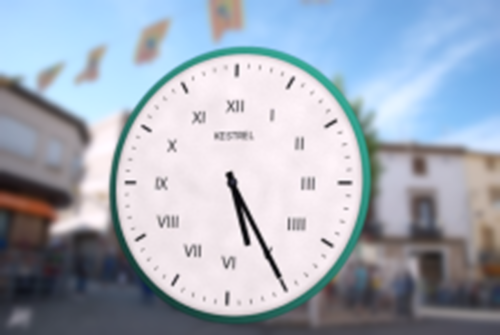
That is 5.25
